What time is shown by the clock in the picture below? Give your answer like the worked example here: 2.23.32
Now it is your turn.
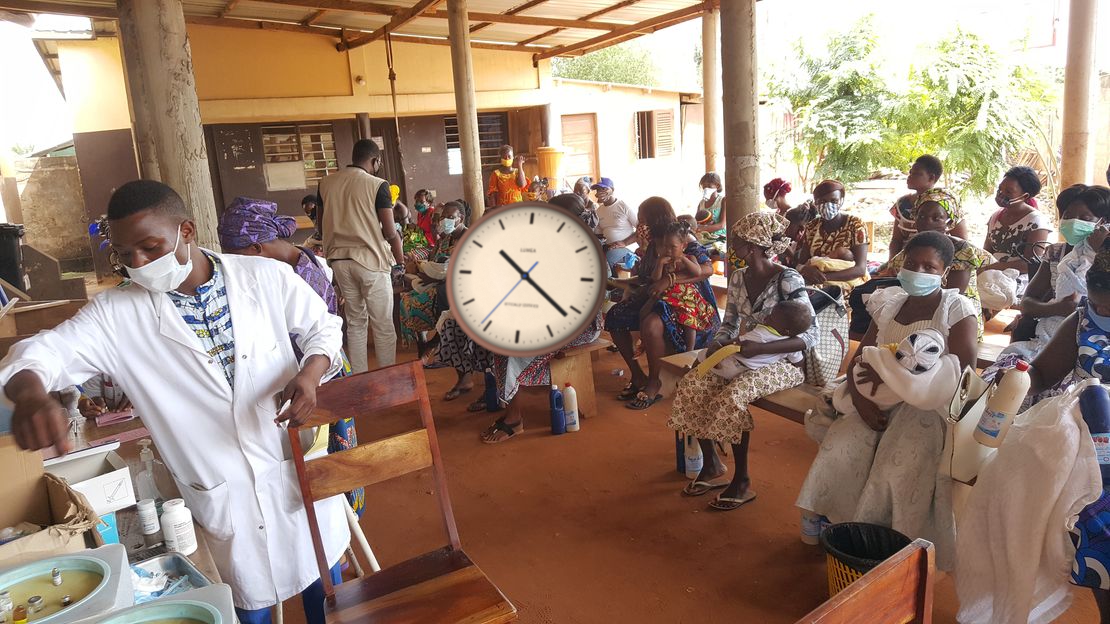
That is 10.21.36
